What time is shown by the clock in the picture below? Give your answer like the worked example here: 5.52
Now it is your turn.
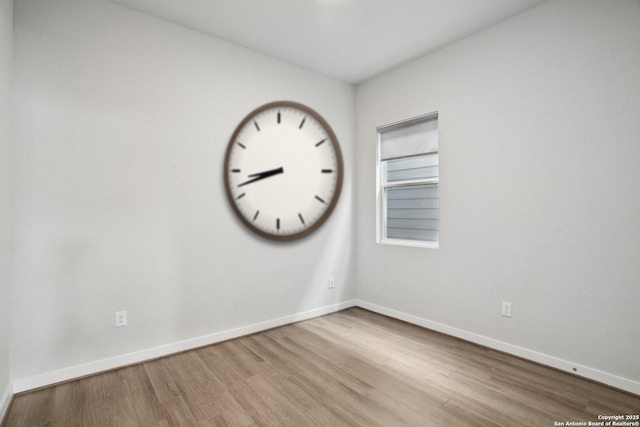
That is 8.42
